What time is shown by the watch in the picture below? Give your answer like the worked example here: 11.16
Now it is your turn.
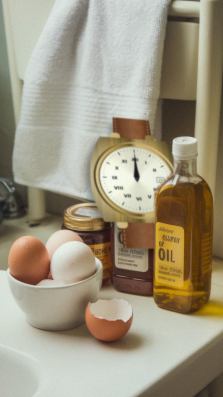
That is 12.00
